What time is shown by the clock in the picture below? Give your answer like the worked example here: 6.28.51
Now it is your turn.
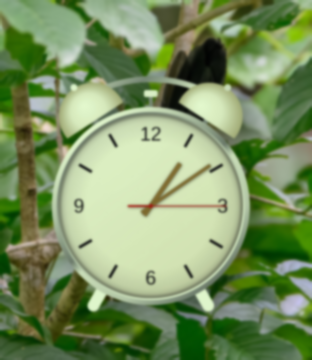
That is 1.09.15
